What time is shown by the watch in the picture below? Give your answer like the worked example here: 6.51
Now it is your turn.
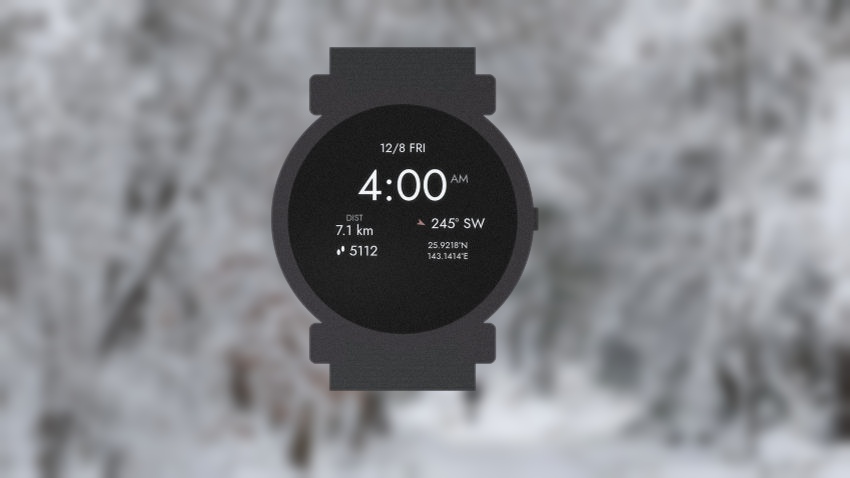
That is 4.00
